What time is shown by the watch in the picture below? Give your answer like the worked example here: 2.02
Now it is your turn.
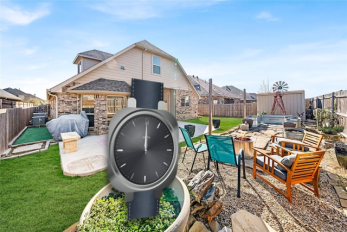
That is 12.00
